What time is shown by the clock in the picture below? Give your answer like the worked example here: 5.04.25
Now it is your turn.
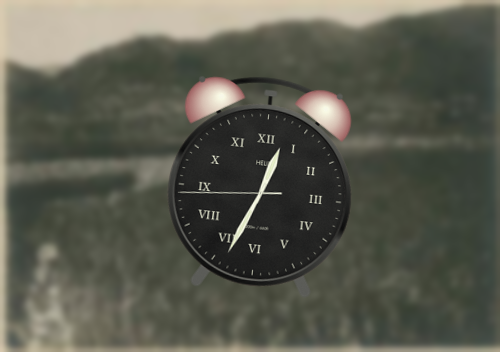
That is 12.33.44
